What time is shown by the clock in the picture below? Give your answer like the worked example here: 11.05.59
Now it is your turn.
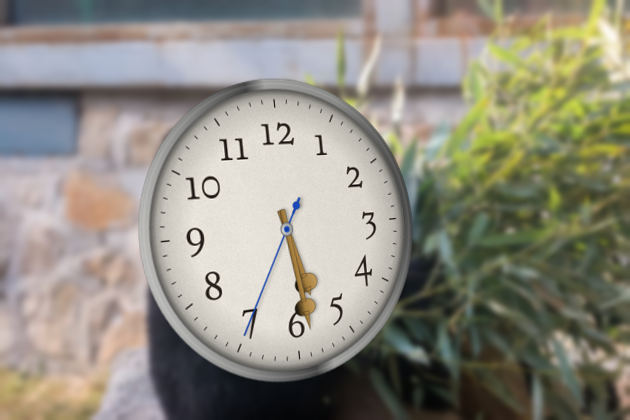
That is 5.28.35
